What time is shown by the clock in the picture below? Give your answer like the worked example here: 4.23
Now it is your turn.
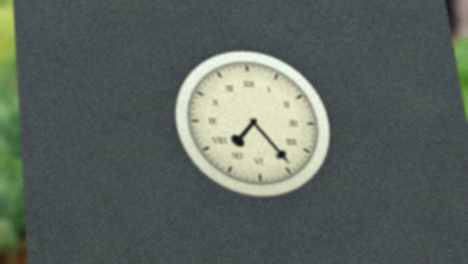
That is 7.24
